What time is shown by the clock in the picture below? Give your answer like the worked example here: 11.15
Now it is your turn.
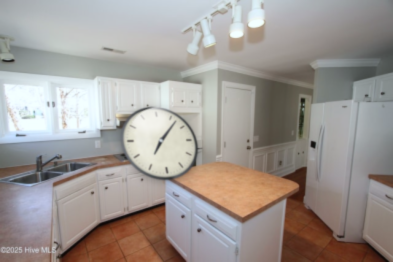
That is 7.07
